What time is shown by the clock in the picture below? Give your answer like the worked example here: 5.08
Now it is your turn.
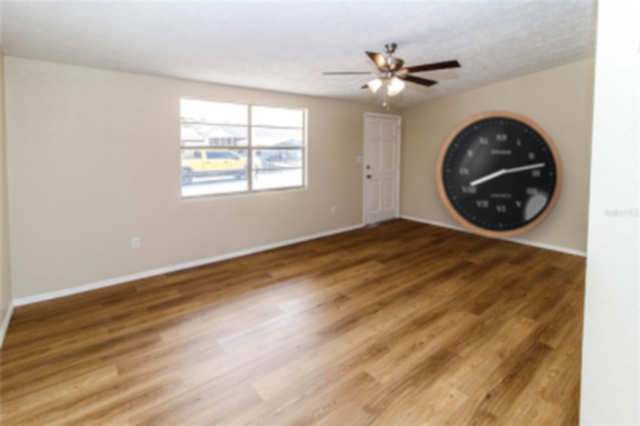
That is 8.13
